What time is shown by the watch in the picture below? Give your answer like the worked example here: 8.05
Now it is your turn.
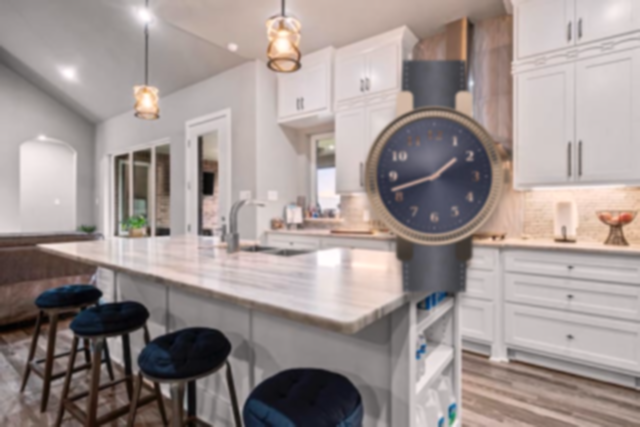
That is 1.42
